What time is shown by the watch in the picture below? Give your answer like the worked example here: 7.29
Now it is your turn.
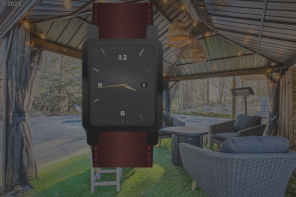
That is 3.44
